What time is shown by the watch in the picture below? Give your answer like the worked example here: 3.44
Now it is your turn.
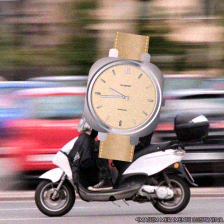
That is 9.44
